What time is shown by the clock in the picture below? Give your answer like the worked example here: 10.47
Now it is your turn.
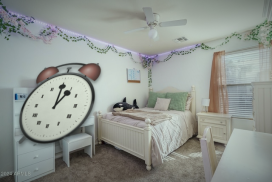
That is 1.00
